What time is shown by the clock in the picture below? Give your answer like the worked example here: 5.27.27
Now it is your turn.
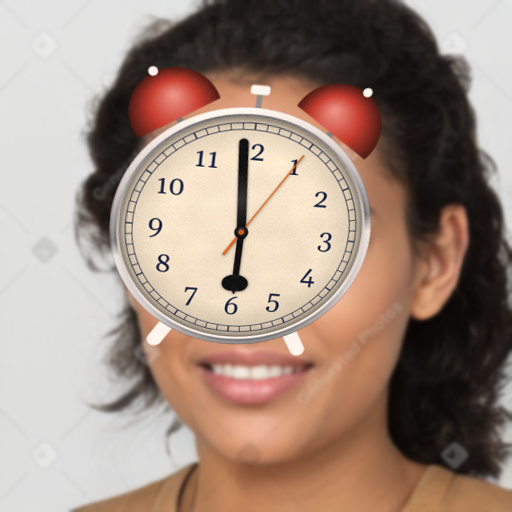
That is 5.59.05
